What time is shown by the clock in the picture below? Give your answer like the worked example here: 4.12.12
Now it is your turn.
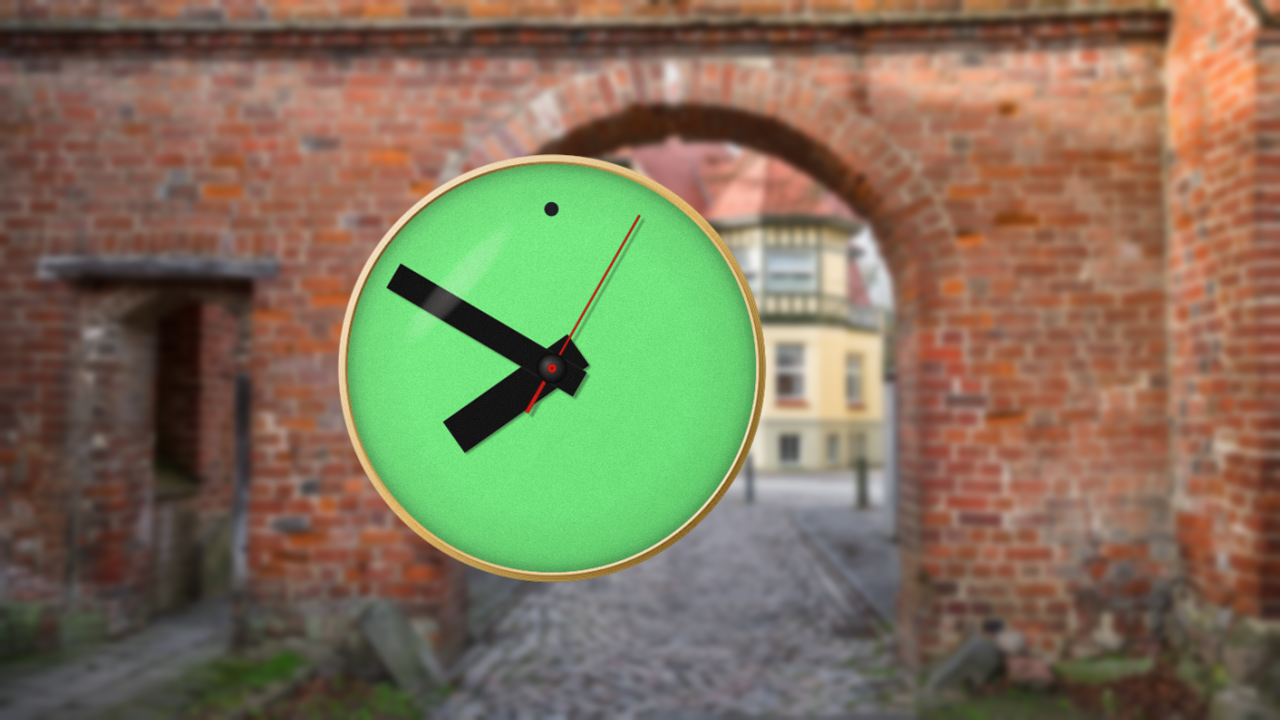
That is 7.50.05
